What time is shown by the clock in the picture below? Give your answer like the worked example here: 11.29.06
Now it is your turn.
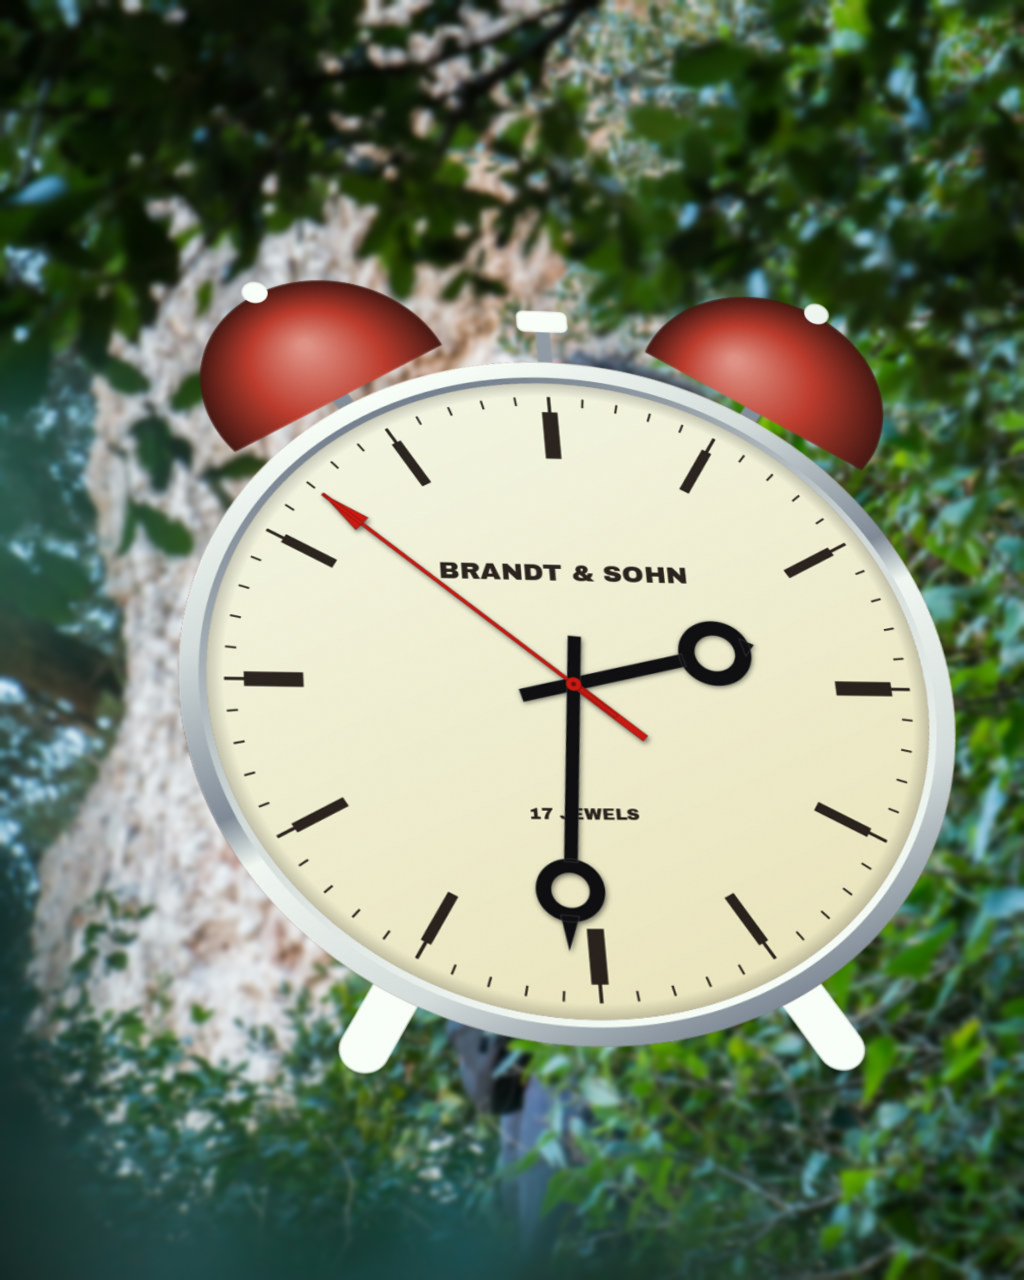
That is 2.30.52
